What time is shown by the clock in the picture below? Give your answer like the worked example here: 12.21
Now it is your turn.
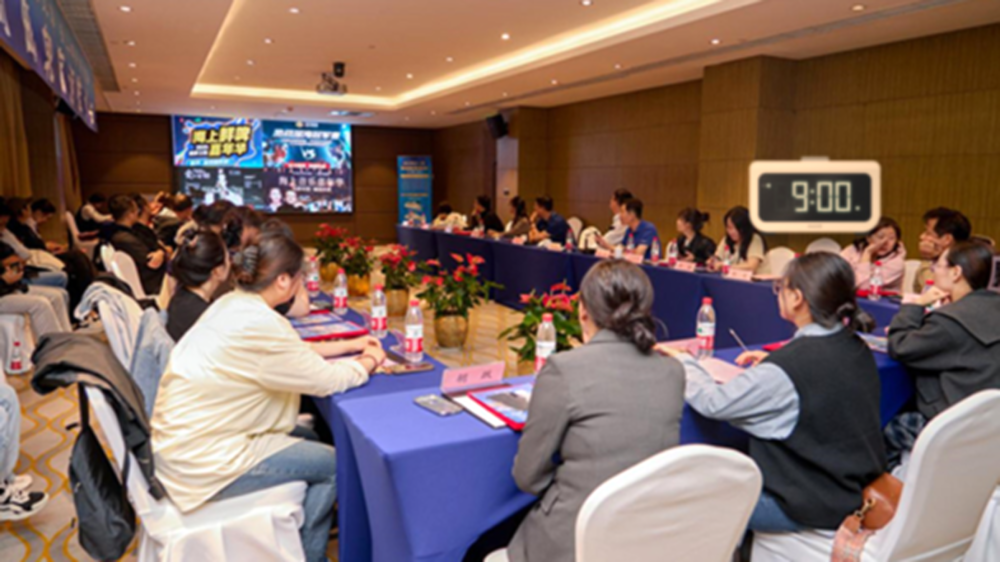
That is 9.00
